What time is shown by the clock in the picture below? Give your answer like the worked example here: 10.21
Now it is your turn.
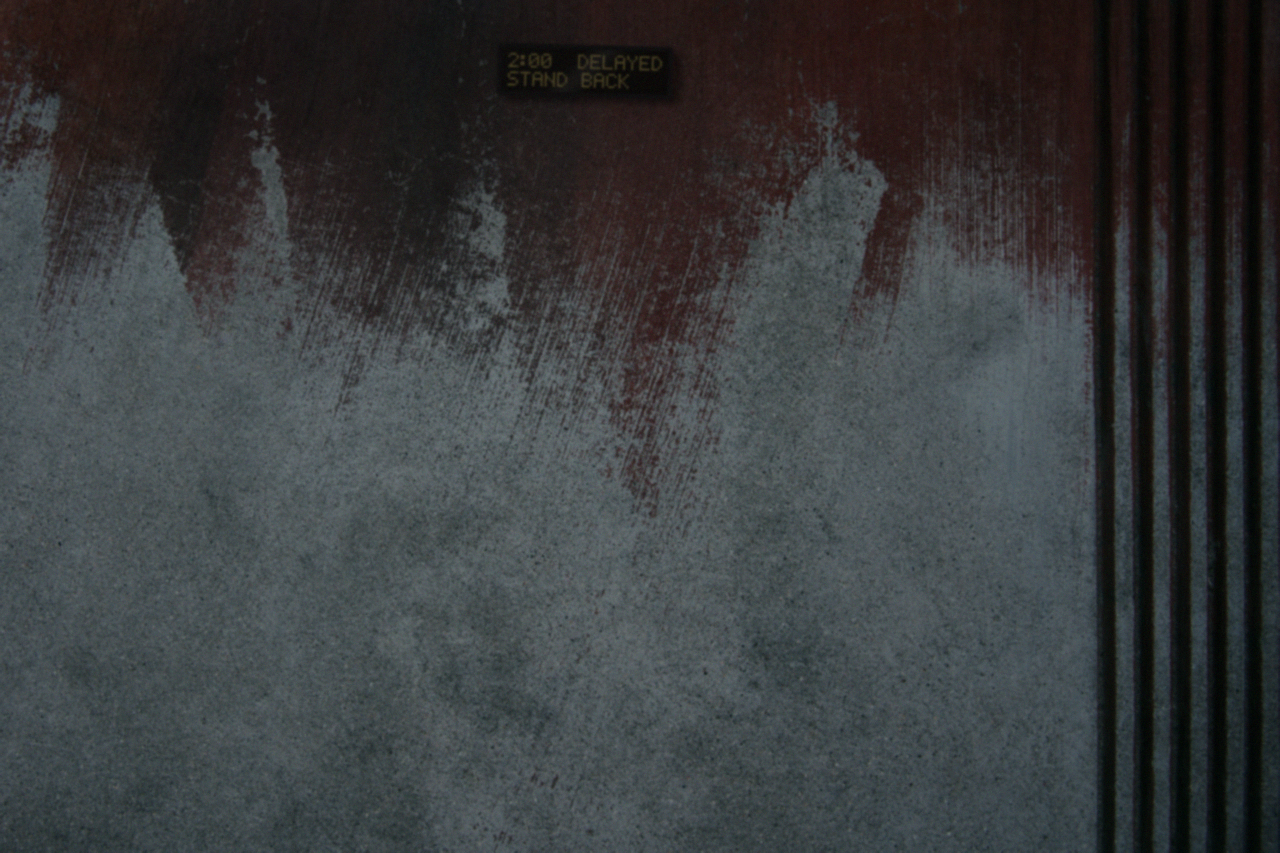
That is 2.00
